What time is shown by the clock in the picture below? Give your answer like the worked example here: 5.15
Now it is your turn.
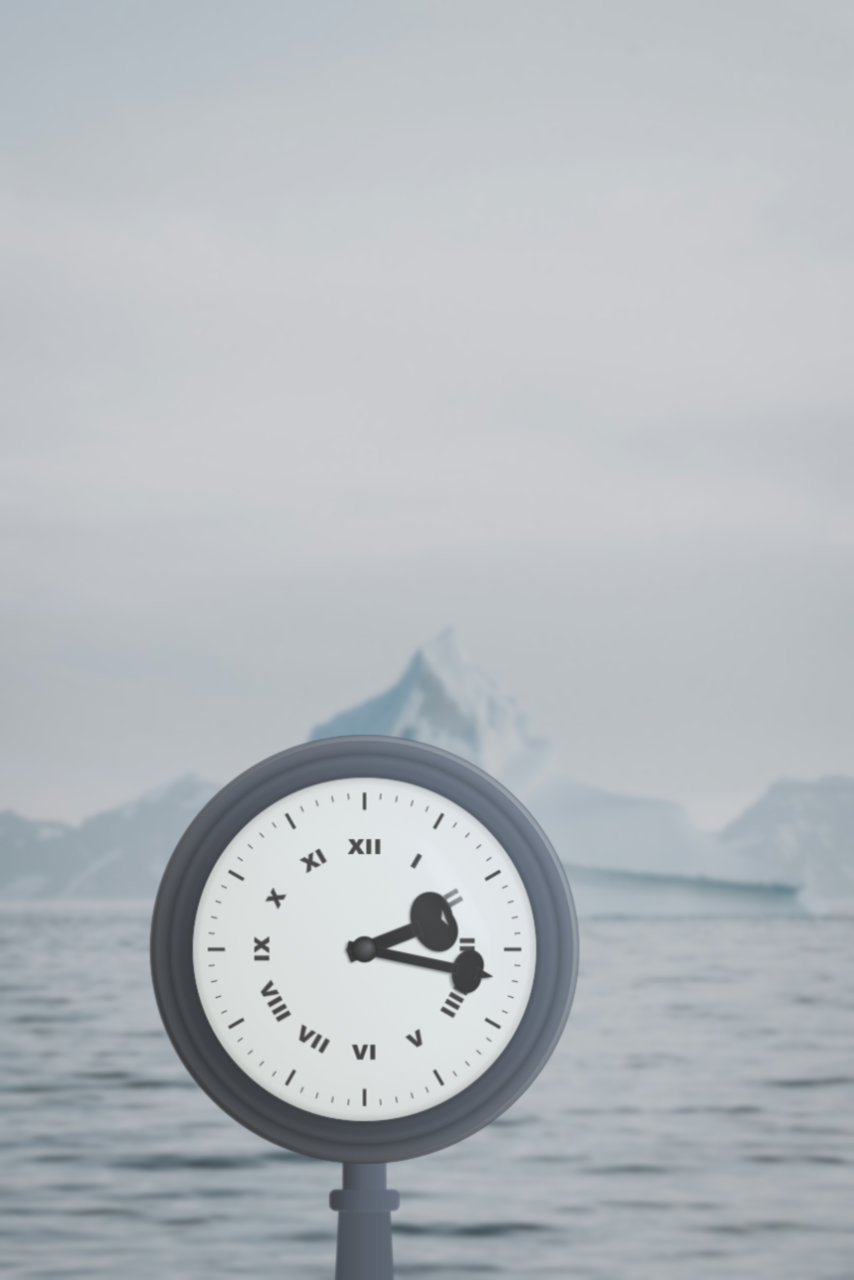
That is 2.17
